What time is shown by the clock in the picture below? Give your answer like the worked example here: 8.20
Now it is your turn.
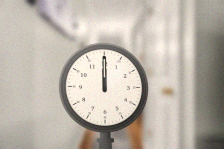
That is 12.00
